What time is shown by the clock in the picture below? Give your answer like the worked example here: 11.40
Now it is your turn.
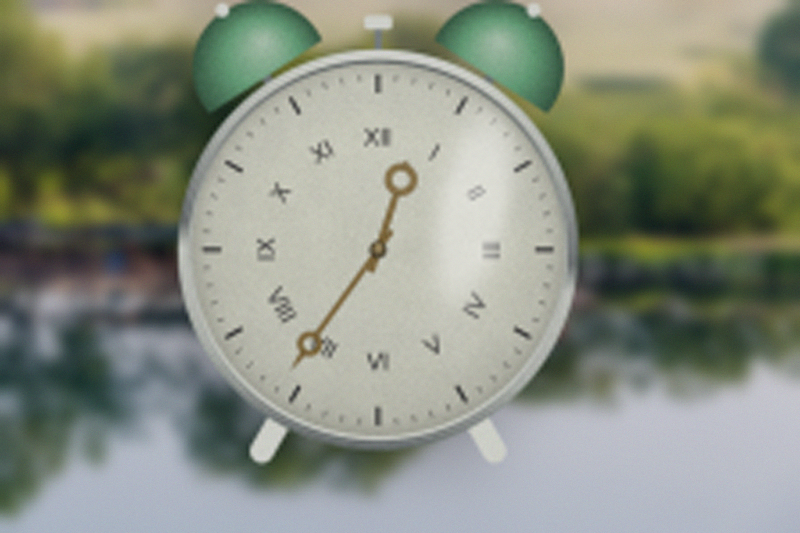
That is 12.36
